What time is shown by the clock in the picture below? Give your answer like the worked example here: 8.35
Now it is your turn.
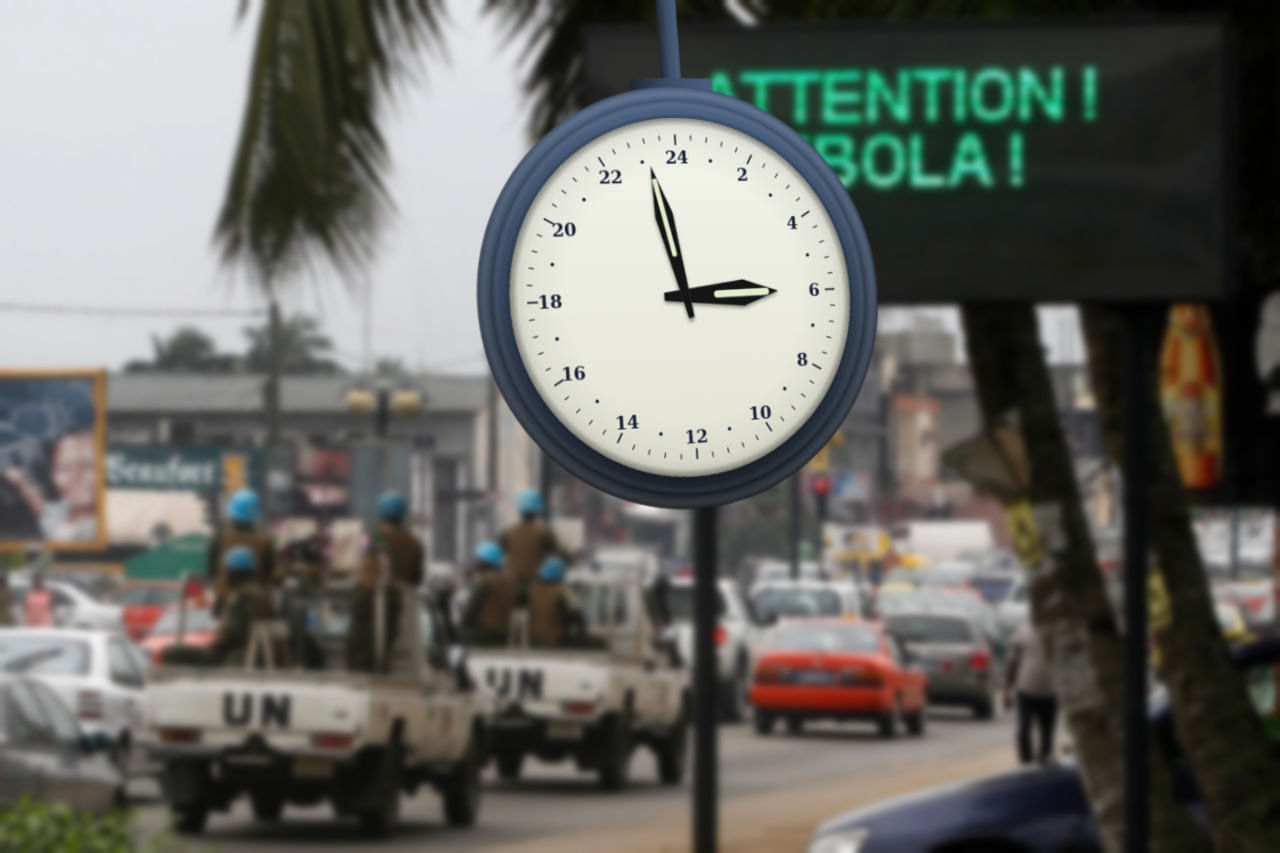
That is 5.58
